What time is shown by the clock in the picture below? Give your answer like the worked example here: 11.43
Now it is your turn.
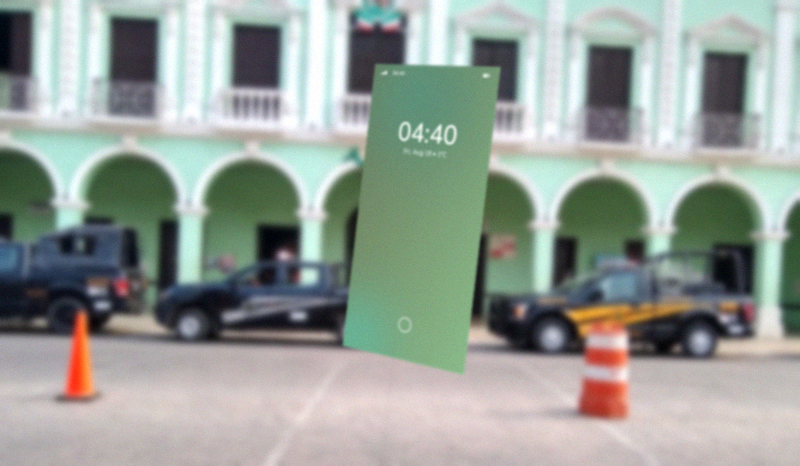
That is 4.40
